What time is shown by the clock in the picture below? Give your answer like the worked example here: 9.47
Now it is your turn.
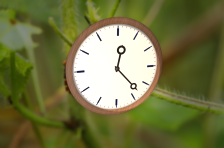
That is 12.23
